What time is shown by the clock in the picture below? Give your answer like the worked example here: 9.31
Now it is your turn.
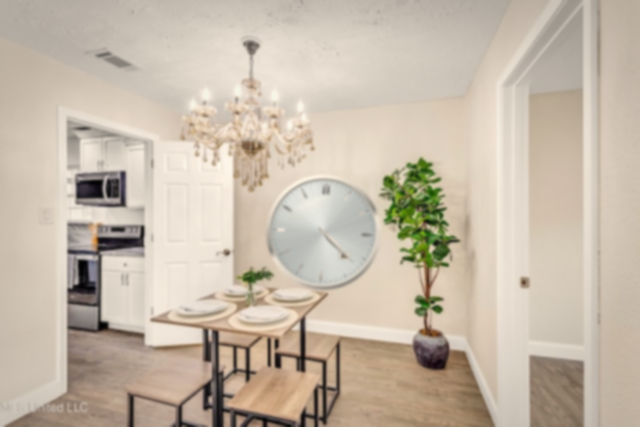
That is 4.22
